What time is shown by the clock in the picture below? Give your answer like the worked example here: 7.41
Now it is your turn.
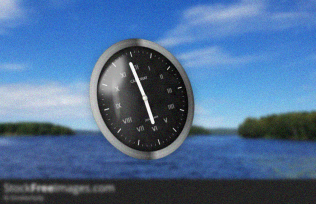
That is 5.59
